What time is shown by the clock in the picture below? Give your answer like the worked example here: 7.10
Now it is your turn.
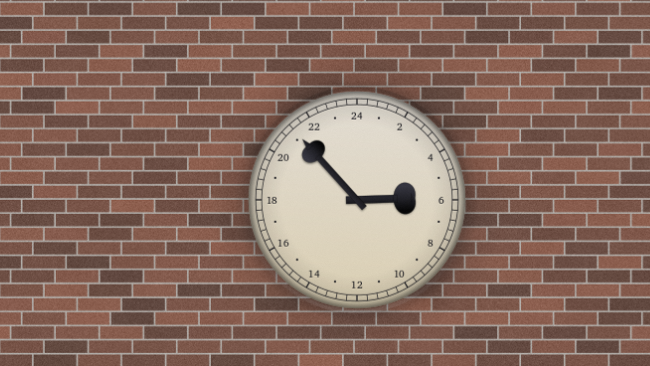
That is 5.53
